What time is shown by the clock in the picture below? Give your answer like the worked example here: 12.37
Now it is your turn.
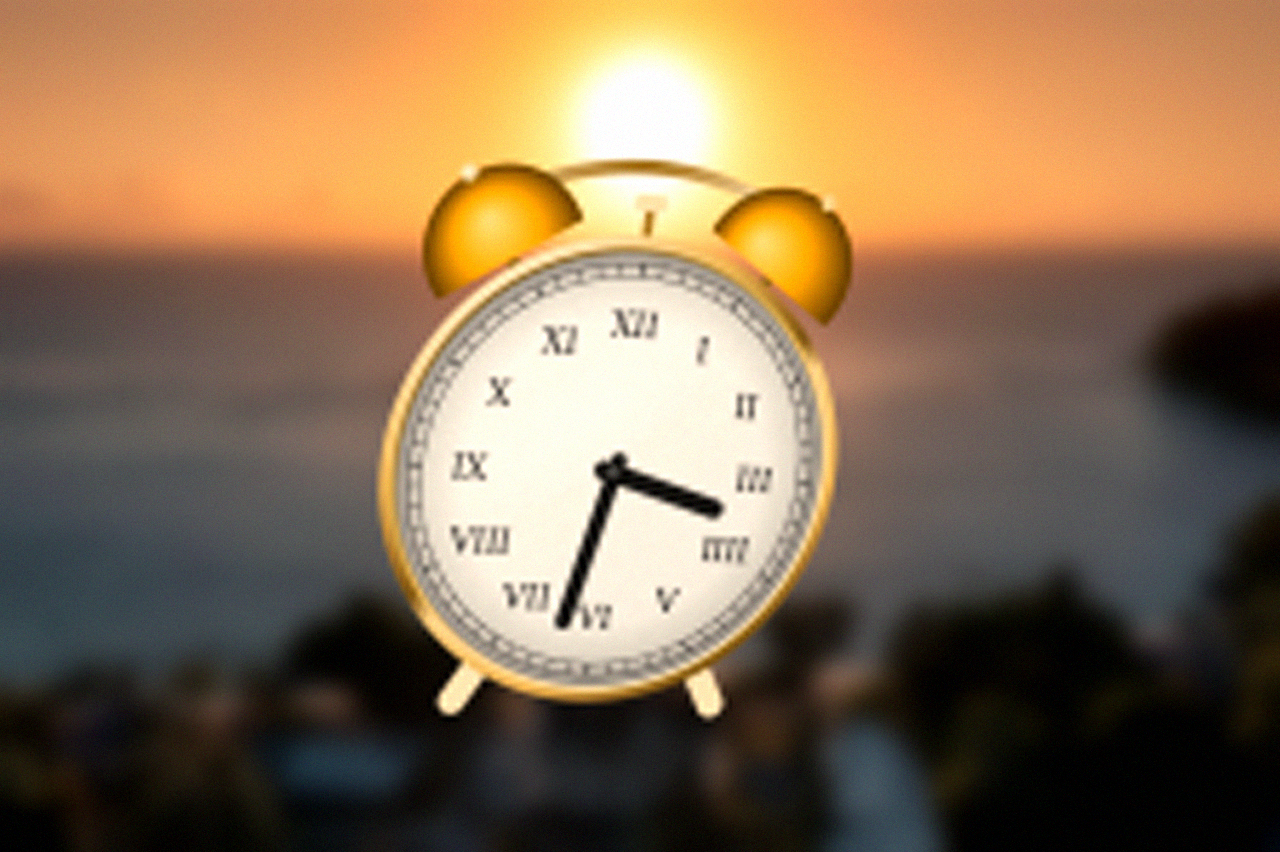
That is 3.32
